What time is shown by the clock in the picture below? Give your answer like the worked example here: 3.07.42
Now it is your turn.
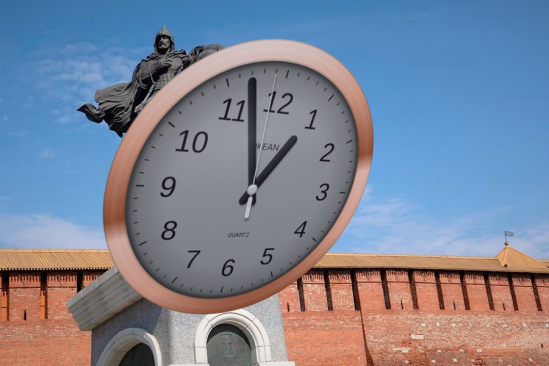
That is 12.56.59
